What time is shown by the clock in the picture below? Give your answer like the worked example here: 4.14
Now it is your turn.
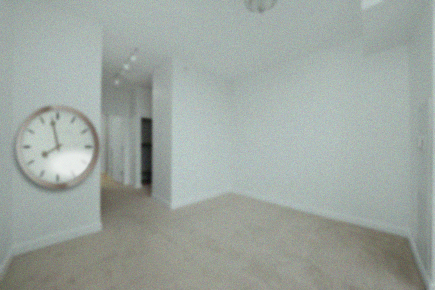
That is 7.58
